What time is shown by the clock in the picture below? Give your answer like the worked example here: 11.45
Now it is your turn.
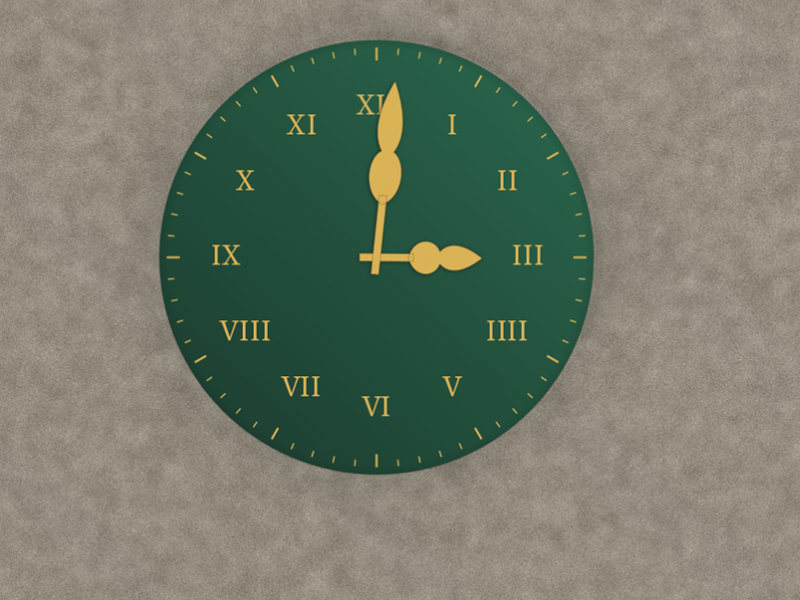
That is 3.01
